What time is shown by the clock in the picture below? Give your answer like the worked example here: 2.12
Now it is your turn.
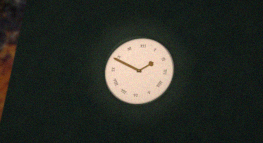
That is 1.49
